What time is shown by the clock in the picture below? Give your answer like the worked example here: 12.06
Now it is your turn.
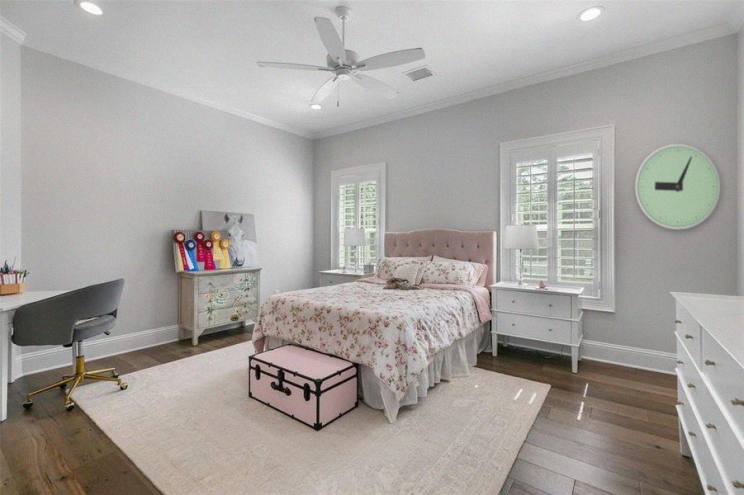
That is 9.04
